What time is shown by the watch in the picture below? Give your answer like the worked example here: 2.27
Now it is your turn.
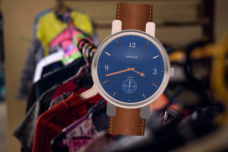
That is 3.42
